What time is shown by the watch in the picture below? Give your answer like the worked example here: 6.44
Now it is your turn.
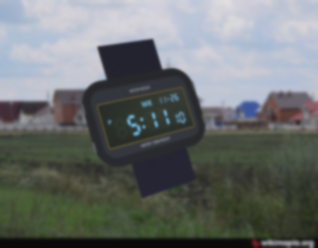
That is 5.11
